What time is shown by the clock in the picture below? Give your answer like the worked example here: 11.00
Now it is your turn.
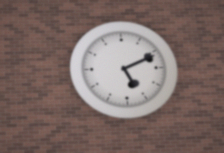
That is 5.11
